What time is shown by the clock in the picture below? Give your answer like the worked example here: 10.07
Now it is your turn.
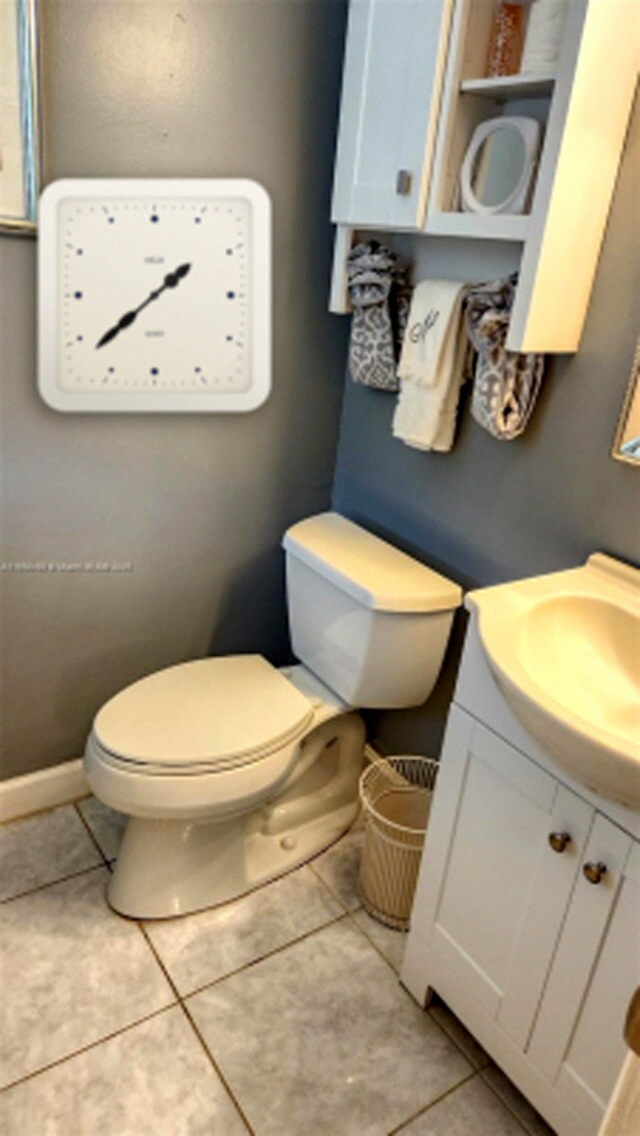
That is 1.38
